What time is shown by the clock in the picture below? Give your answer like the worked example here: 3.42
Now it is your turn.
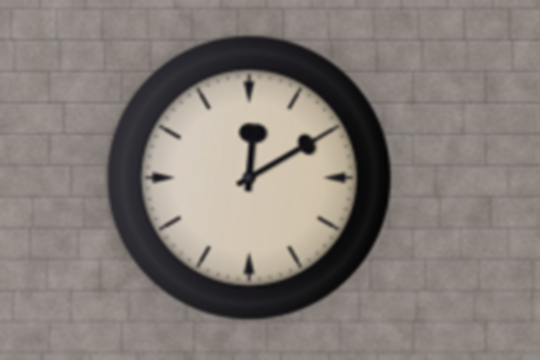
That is 12.10
